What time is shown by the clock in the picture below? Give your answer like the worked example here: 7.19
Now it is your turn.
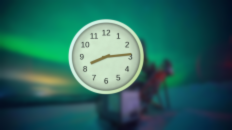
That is 8.14
